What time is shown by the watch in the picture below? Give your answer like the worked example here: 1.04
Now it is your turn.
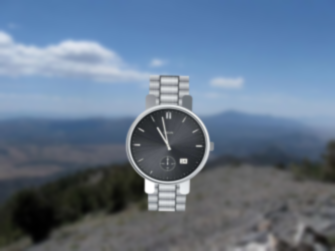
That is 10.58
